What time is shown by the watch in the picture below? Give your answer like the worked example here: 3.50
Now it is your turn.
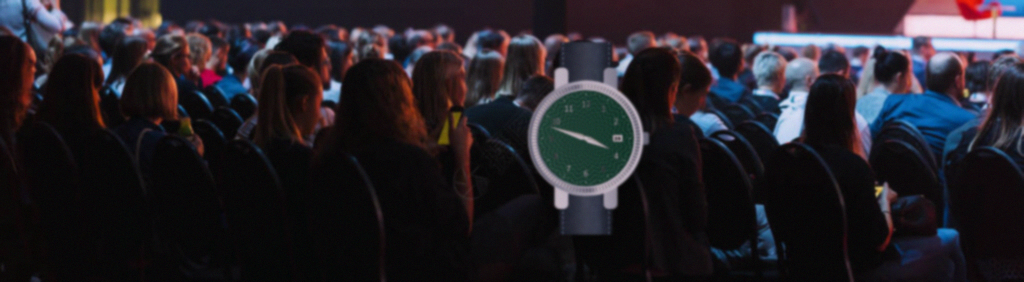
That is 3.48
